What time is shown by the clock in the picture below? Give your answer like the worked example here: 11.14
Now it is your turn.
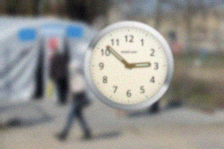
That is 2.52
